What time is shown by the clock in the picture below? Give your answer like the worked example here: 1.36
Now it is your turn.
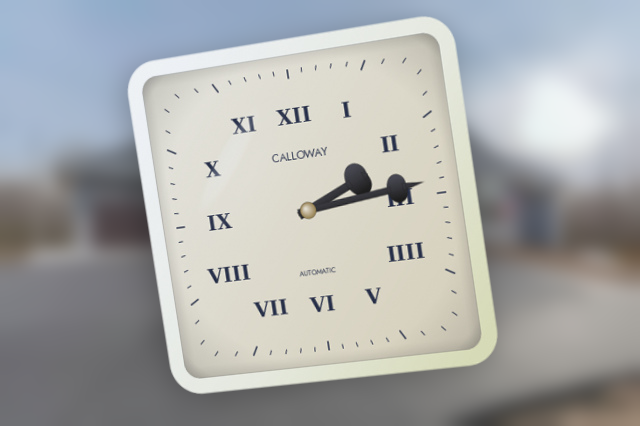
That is 2.14
